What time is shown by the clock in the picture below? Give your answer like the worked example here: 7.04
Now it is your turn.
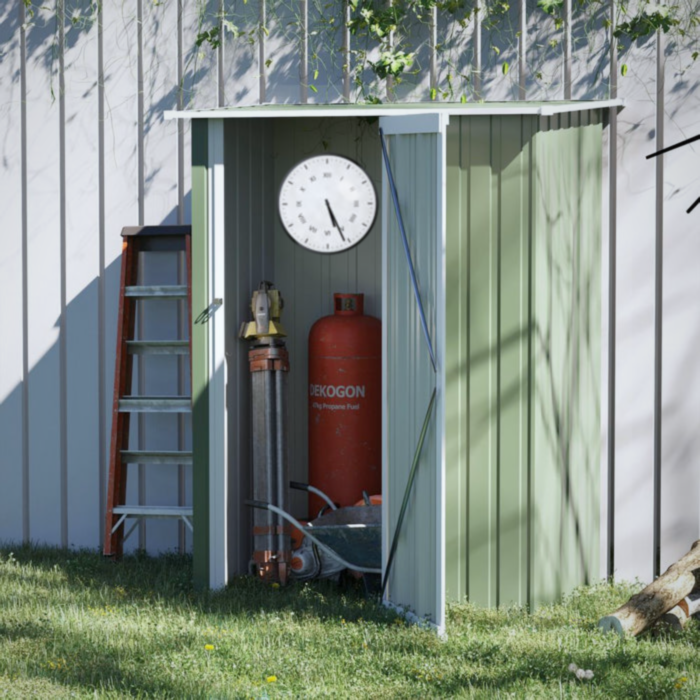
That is 5.26
